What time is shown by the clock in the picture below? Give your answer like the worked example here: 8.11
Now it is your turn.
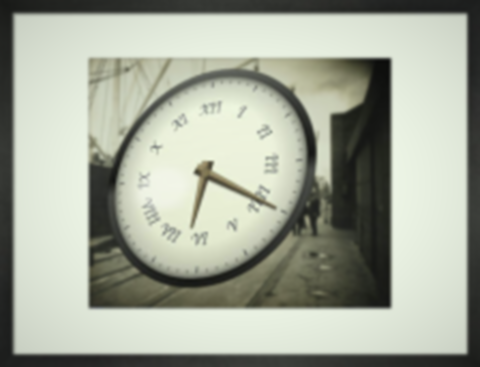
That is 6.20
